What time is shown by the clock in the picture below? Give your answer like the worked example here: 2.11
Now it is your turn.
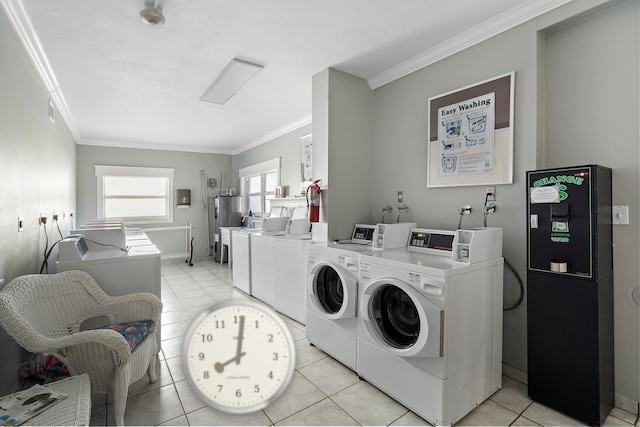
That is 8.01
